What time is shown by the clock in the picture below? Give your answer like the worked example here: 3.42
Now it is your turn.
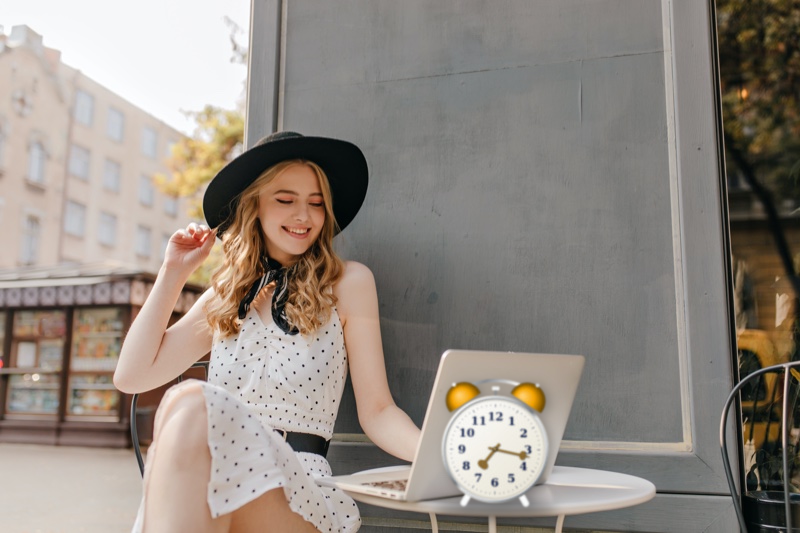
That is 7.17
